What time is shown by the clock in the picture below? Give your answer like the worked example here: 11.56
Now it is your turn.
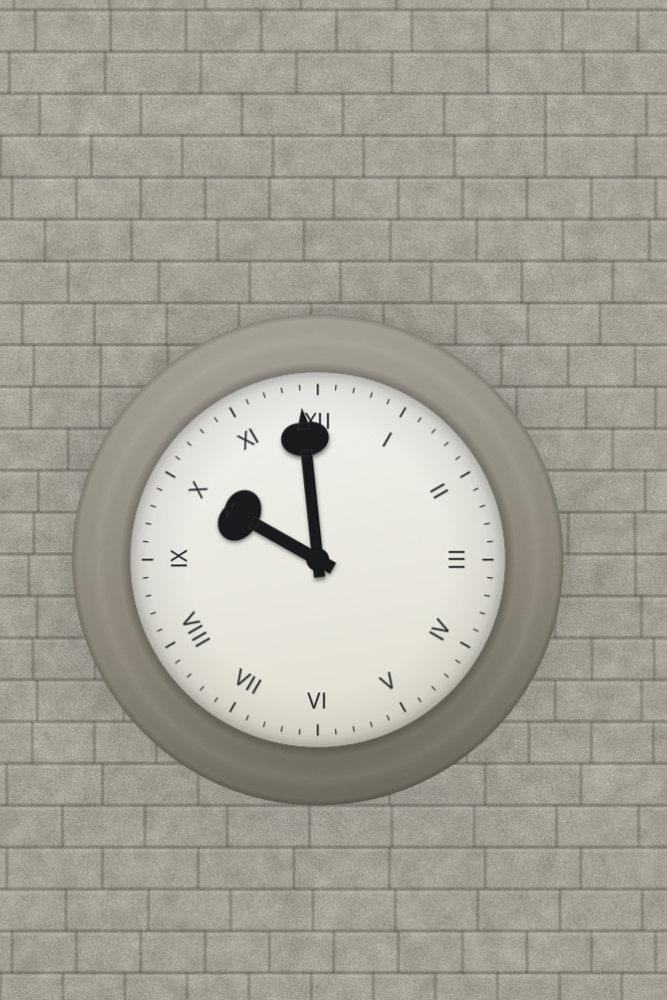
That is 9.59
